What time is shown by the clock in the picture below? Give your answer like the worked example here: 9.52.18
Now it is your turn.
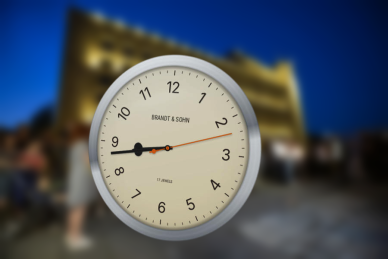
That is 8.43.12
